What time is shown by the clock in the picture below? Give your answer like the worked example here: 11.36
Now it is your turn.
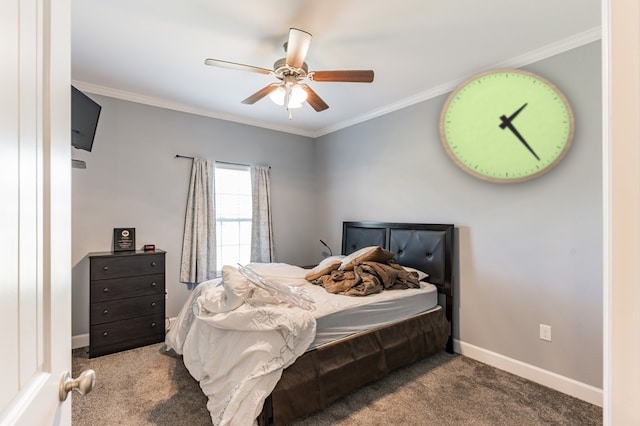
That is 1.24
